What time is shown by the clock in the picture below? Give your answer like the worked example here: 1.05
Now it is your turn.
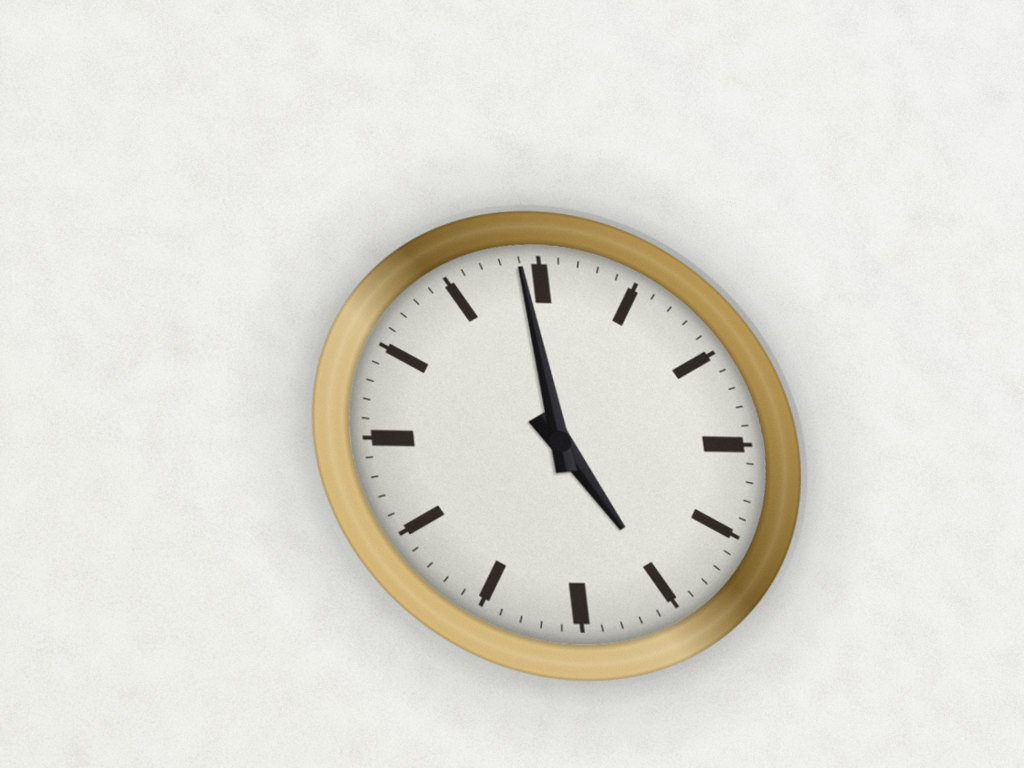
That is 4.59
